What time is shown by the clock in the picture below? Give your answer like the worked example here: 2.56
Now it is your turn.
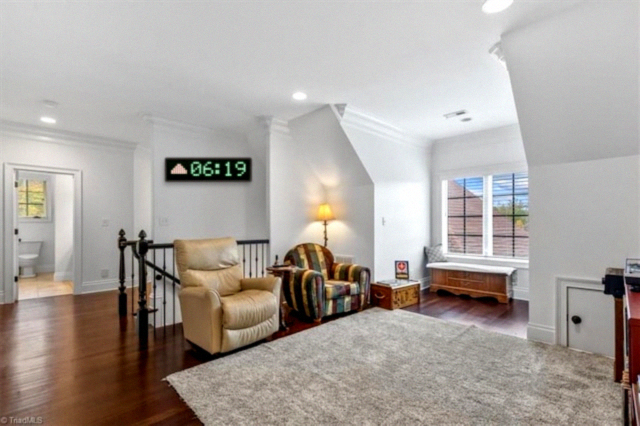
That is 6.19
